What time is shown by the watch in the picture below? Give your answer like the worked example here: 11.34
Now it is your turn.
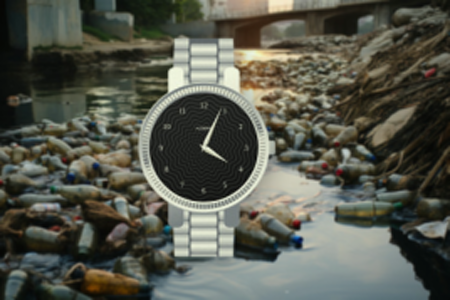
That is 4.04
